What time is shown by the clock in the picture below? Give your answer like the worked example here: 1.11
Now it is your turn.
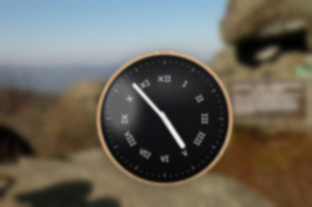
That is 4.53
